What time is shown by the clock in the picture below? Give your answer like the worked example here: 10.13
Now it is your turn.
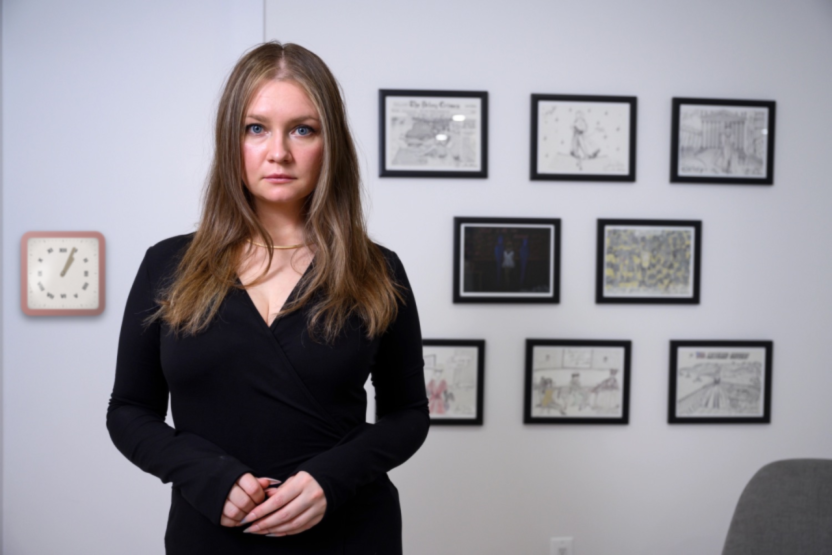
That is 1.04
